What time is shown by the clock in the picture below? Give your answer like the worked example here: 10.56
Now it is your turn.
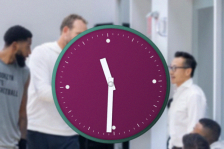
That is 11.31
